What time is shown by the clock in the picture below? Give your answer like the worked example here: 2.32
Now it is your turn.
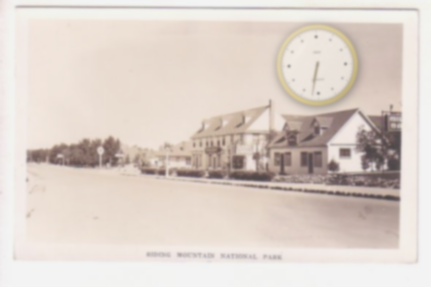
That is 6.32
